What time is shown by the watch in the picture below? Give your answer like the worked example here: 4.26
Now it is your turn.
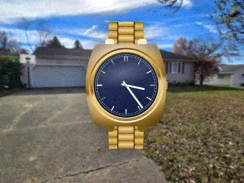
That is 3.24
